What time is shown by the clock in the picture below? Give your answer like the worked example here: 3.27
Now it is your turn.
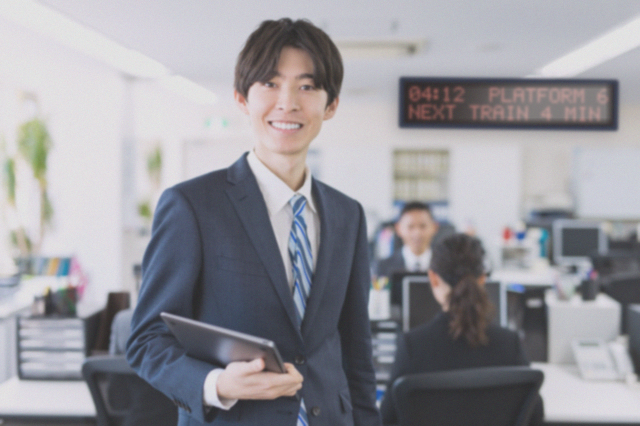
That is 4.12
